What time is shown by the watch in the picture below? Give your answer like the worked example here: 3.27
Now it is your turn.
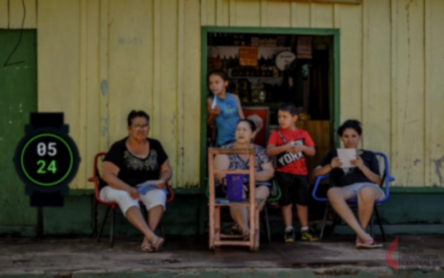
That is 5.24
